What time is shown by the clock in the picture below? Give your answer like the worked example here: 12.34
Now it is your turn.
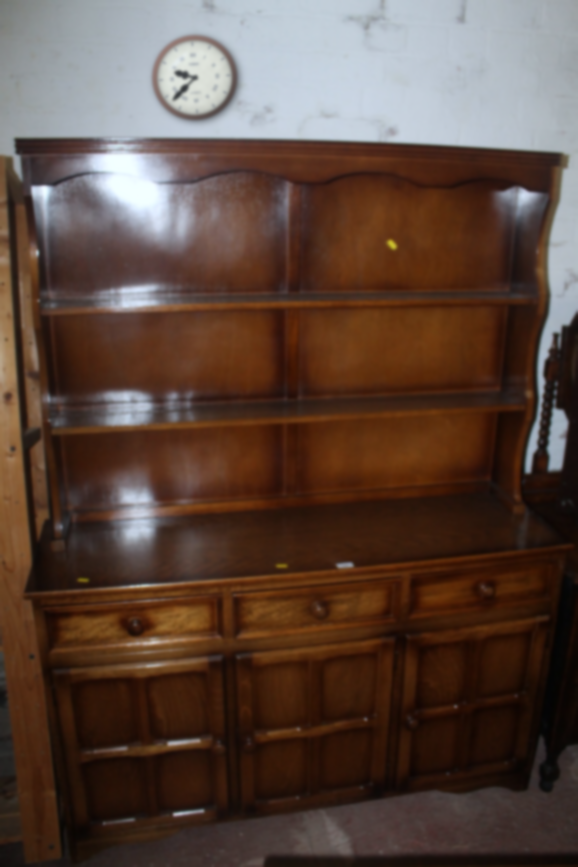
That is 9.38
